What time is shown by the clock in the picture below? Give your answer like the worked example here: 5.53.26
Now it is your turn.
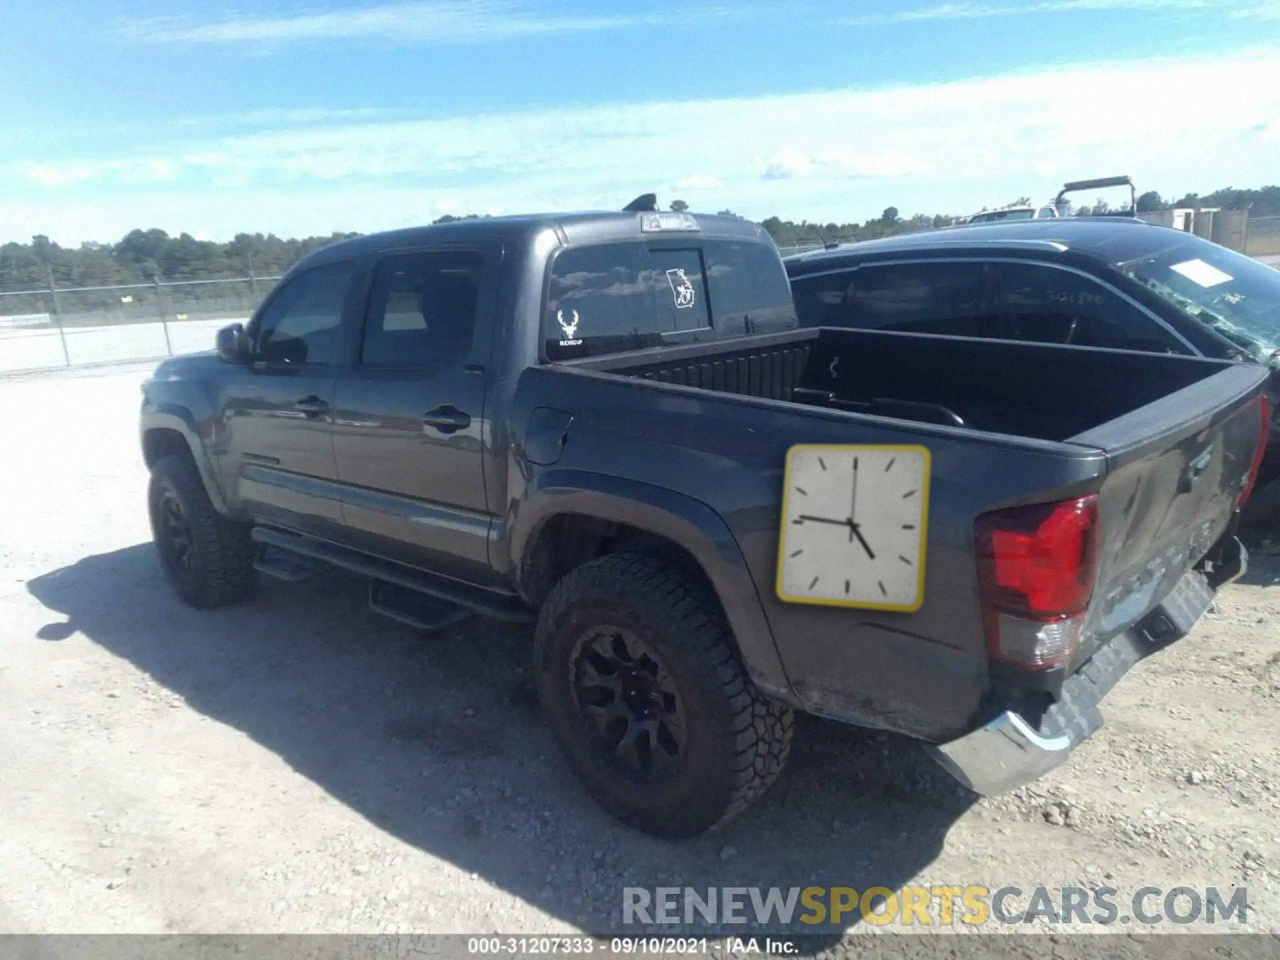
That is 4.46.00
